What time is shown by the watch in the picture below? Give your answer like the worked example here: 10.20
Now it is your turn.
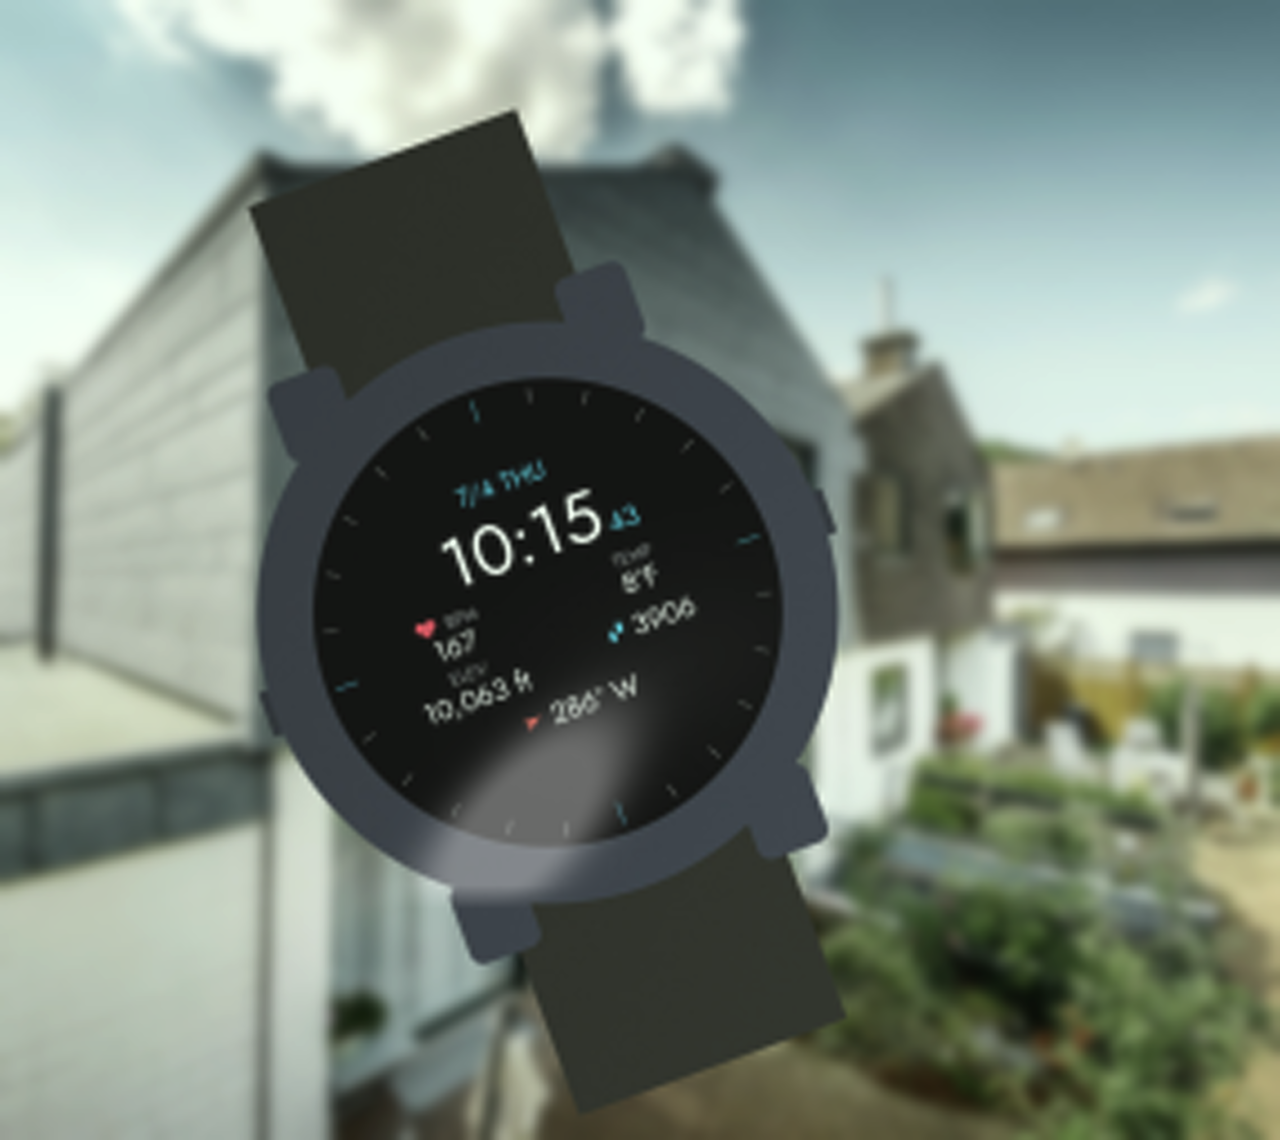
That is 10.15
